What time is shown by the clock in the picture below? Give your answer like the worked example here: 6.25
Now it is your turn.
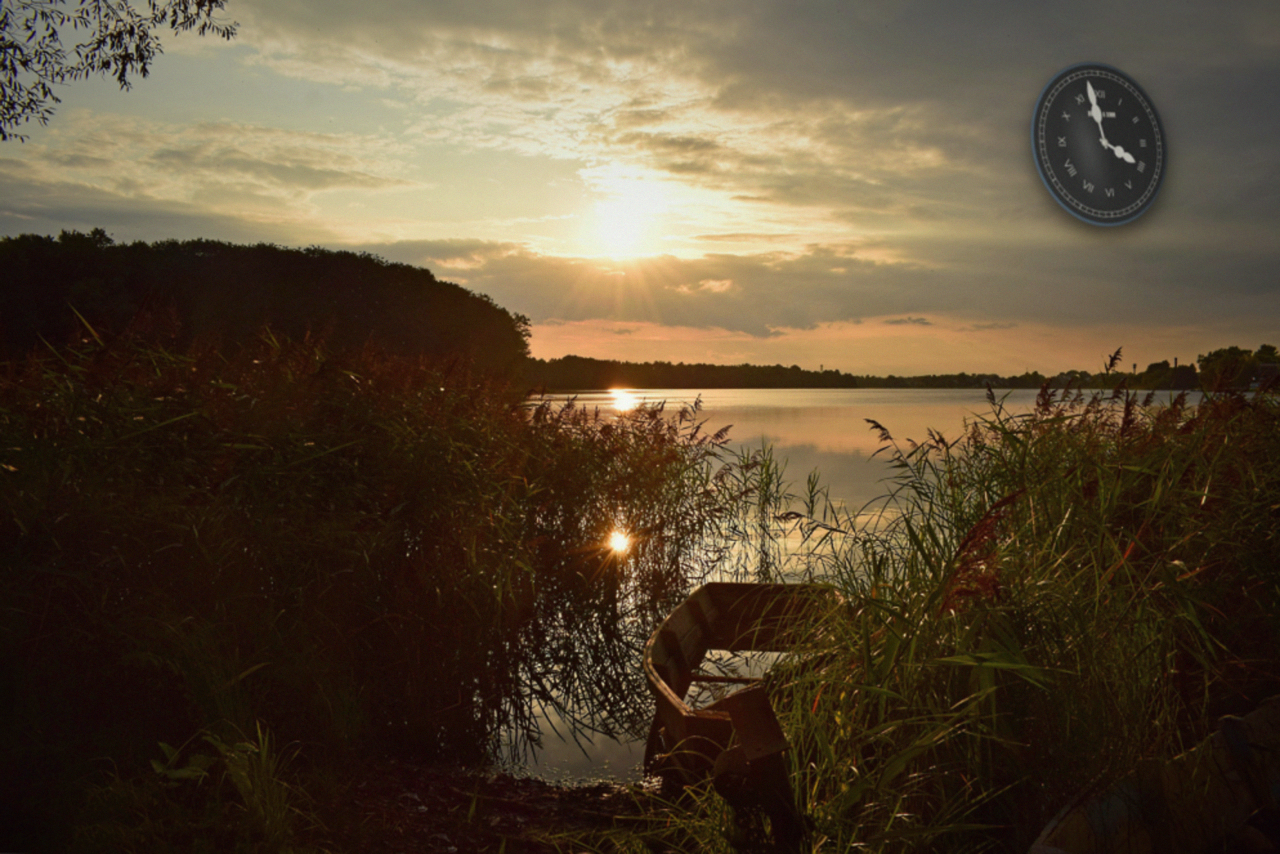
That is 3.58
